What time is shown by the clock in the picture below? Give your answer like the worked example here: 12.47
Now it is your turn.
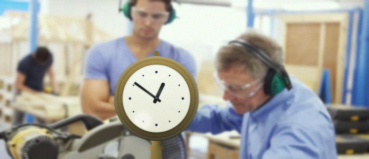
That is 12.51
